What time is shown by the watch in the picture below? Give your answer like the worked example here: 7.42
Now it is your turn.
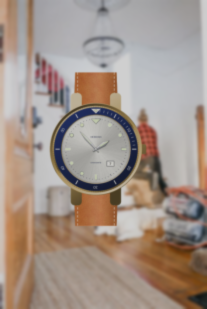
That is 1.53
